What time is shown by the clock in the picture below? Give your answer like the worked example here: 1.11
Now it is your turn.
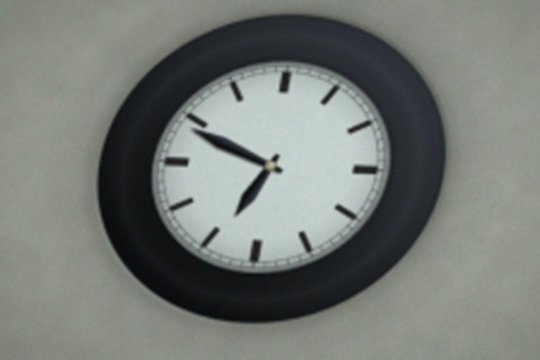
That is 6.49
